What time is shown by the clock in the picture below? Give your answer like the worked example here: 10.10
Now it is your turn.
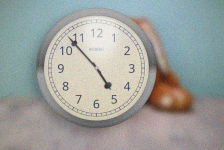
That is 4.53
